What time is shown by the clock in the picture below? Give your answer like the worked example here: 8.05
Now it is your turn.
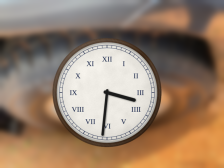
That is 3.31
